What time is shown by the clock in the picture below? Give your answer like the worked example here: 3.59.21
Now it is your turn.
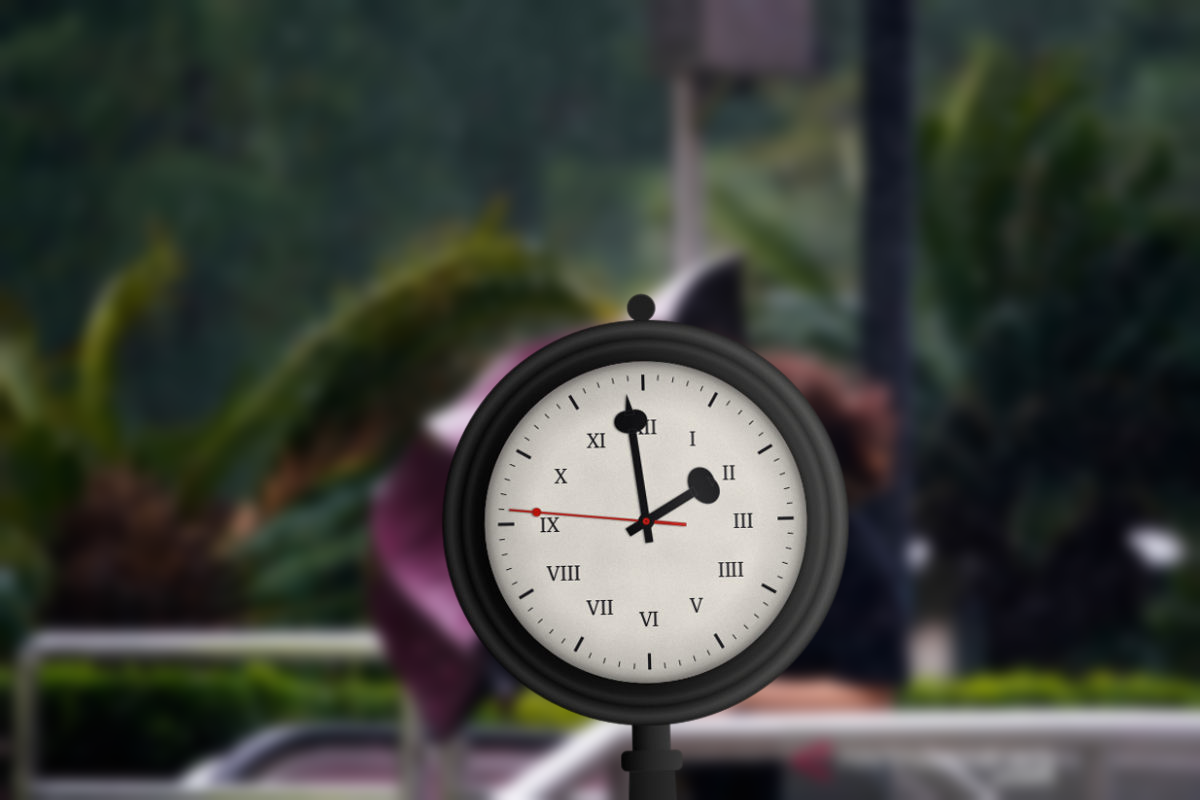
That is 1.58.46
